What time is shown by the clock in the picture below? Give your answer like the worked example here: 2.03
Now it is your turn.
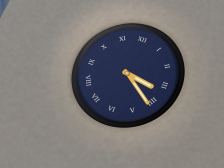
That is 3.21
